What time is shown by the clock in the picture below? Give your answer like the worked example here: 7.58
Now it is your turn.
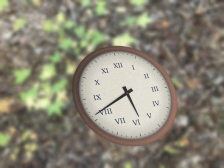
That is 5.41
